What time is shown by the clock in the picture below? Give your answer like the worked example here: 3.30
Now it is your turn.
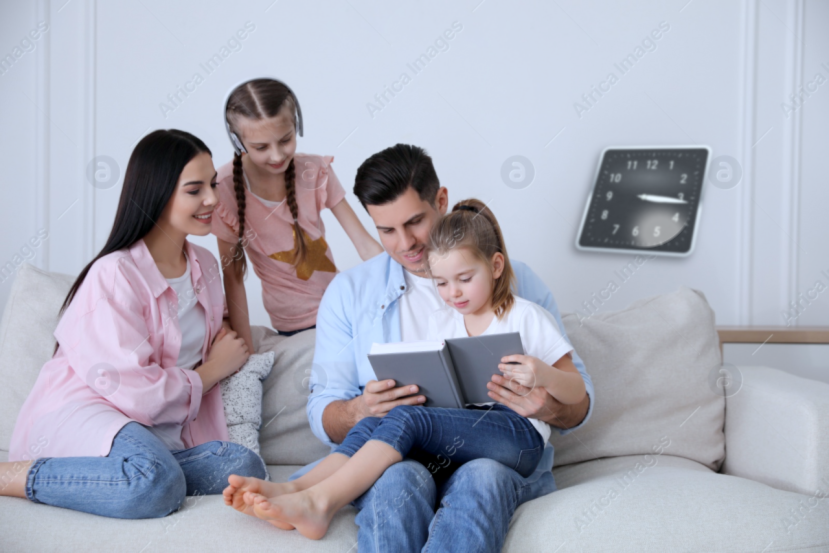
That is 3.16
